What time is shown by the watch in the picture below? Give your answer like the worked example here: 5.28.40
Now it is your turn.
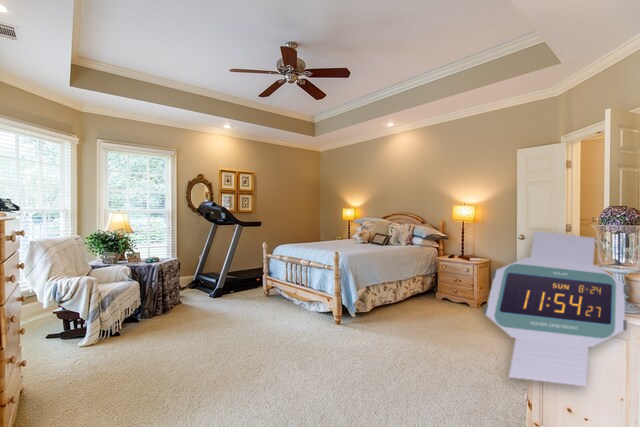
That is 11.54.27
